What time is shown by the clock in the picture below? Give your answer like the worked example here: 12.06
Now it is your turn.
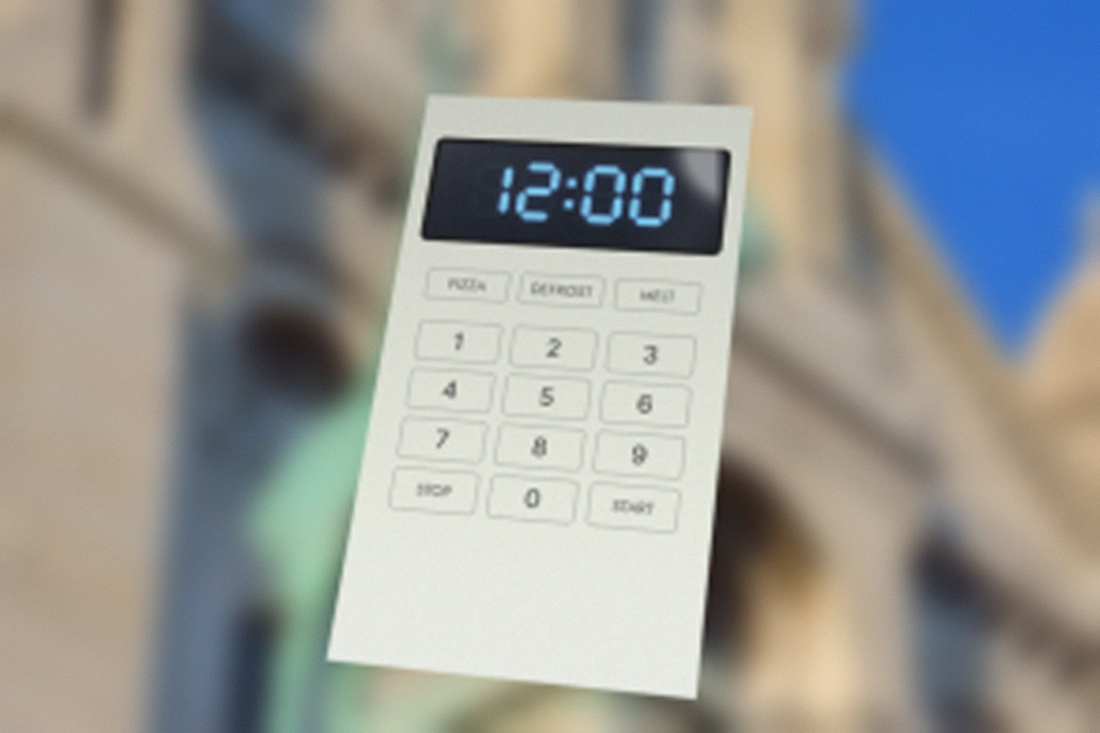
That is 12.00
